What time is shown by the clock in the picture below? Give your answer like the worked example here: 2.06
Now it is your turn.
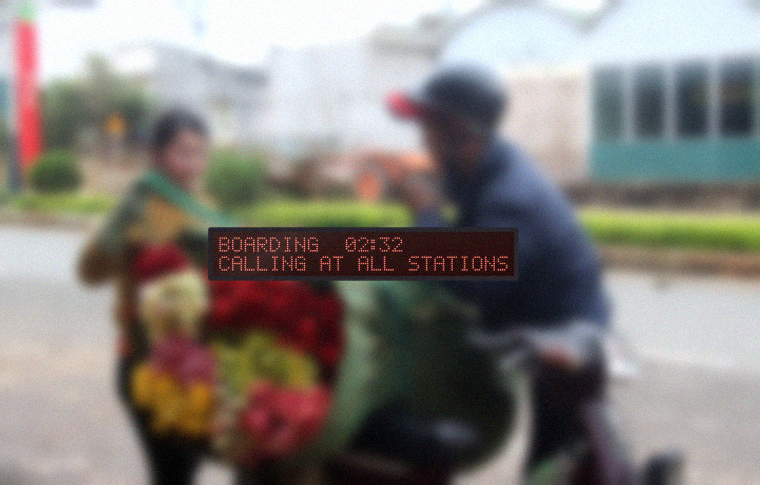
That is 2.32
